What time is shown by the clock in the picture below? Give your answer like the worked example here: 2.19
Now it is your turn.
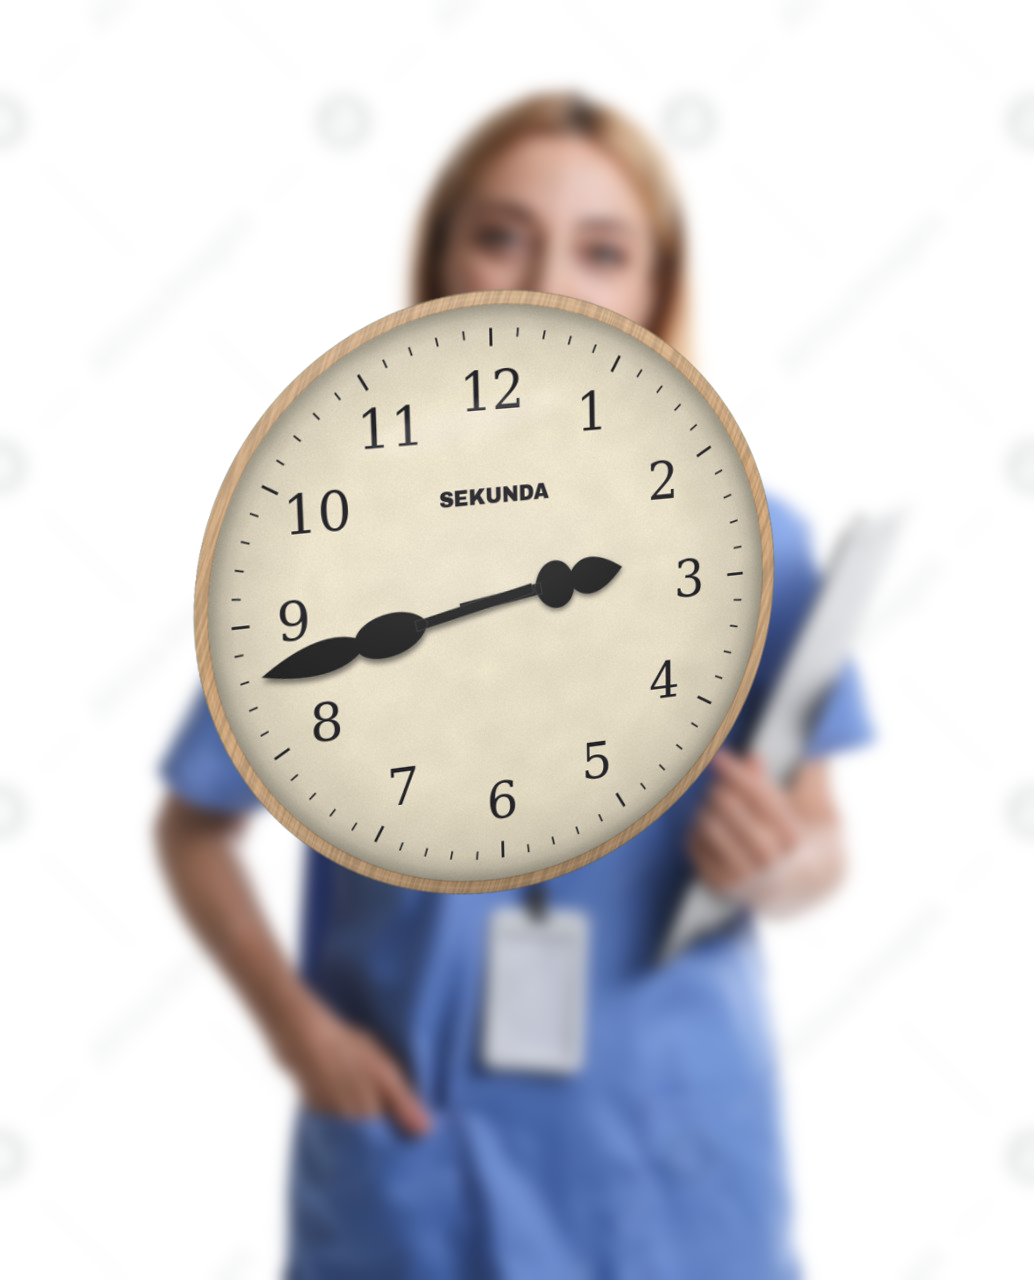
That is 2.43
